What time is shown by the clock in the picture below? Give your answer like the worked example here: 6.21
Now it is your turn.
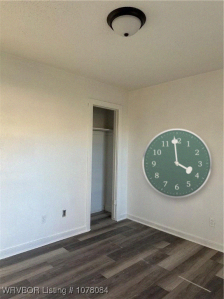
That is 3.59
